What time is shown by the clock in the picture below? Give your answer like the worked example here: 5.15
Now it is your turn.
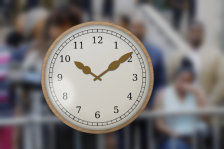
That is 10.09
